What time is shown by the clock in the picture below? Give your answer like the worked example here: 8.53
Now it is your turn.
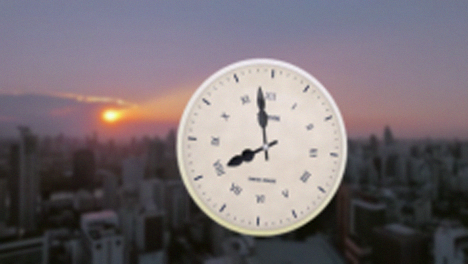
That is 7.58
